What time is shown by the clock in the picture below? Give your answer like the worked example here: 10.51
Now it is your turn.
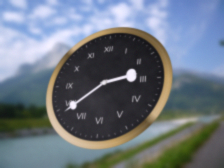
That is 2.39
